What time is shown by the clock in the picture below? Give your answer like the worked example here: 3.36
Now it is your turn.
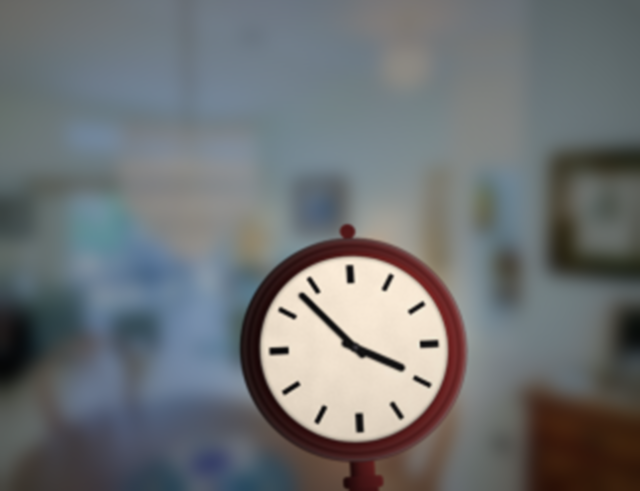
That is 3.53
